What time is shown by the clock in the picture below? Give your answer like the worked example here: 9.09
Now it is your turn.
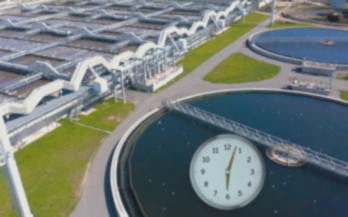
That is 6.03
